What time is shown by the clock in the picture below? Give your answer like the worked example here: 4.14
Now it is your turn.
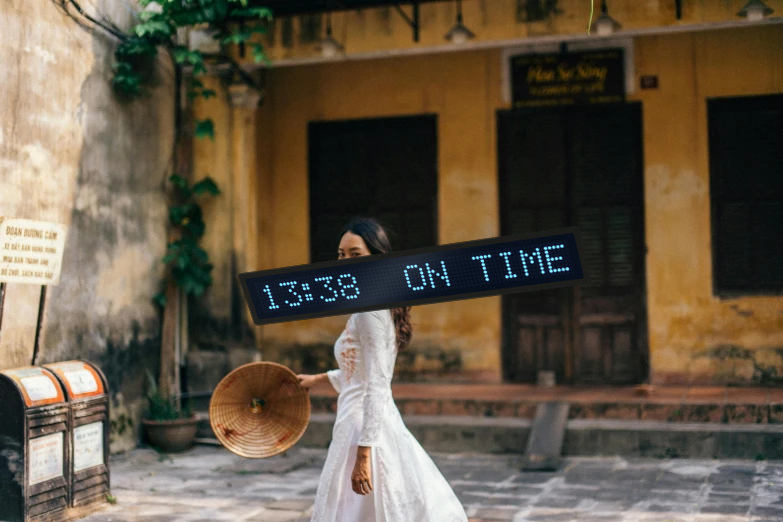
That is 13.38
